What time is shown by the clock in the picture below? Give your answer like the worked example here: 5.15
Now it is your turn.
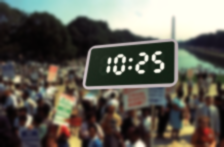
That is 10.25
